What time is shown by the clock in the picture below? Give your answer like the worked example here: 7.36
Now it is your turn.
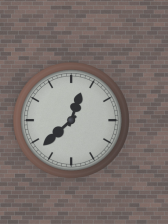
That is 12.38
